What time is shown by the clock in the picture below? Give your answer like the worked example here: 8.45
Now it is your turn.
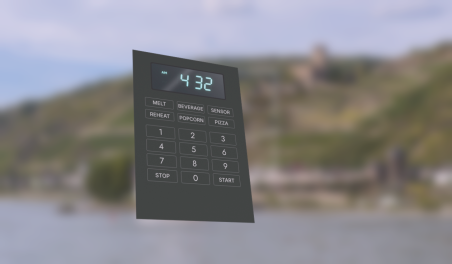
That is 4.32
